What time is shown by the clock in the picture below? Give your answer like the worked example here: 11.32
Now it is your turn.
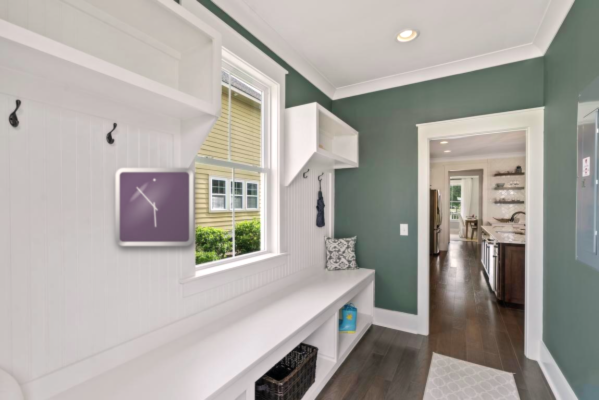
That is 5.53
